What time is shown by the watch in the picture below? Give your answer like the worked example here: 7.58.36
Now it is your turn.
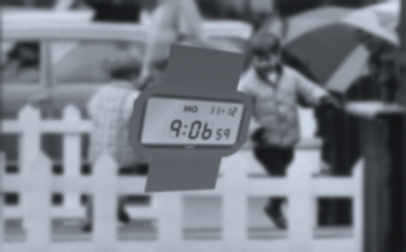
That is 9.06.59
